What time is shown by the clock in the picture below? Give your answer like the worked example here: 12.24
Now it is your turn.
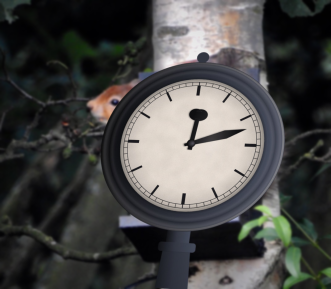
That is 12.12
